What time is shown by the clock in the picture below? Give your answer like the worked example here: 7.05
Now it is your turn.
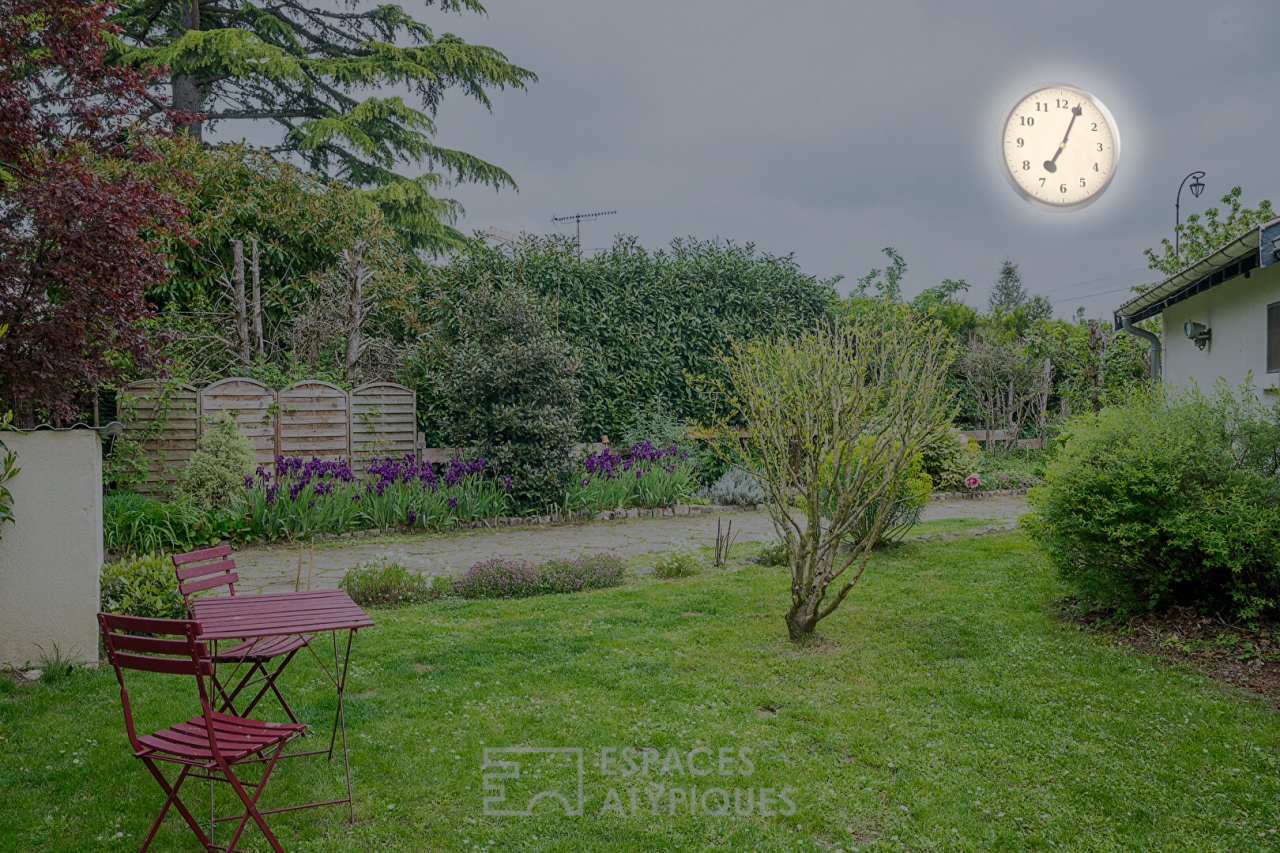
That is 7.04
